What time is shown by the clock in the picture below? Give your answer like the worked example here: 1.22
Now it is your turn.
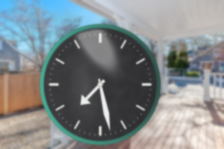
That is 7.28
